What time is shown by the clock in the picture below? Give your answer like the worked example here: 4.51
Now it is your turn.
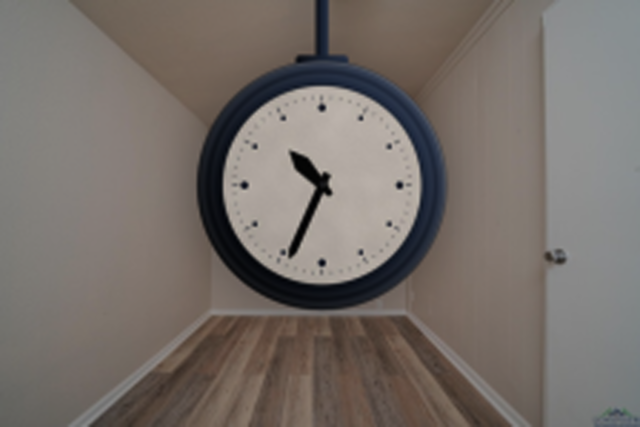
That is 10.34
